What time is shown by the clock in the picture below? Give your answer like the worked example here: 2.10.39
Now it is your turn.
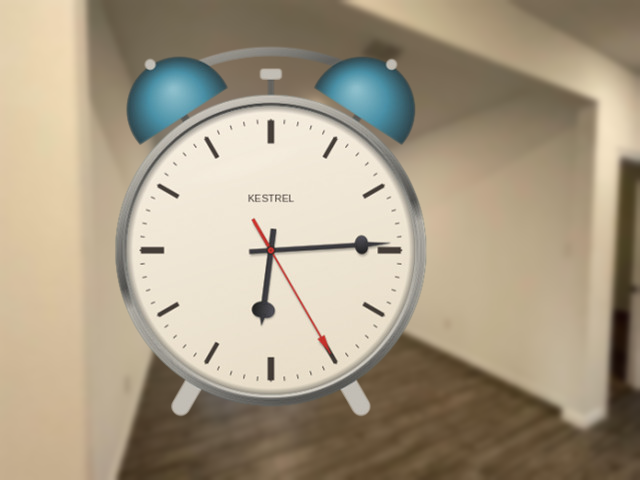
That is 6.14.25
